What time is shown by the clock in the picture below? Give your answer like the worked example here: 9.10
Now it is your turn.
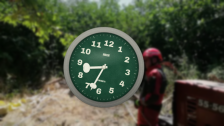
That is 8.33
